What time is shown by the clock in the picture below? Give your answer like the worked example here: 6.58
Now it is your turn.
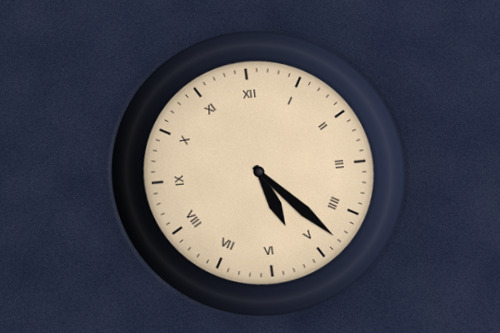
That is 5.23
